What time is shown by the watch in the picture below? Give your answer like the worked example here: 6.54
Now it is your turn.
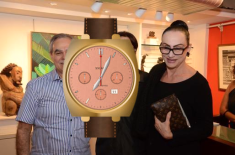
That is 7.04
